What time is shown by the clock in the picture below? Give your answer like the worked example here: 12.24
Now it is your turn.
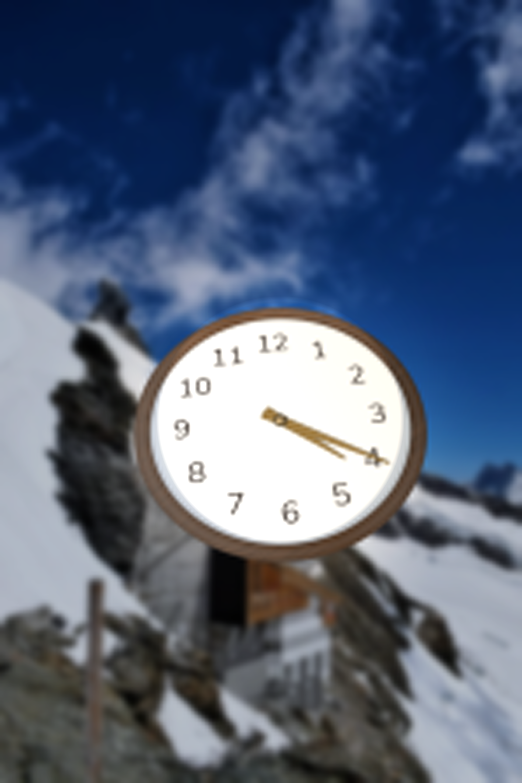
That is 4.20
